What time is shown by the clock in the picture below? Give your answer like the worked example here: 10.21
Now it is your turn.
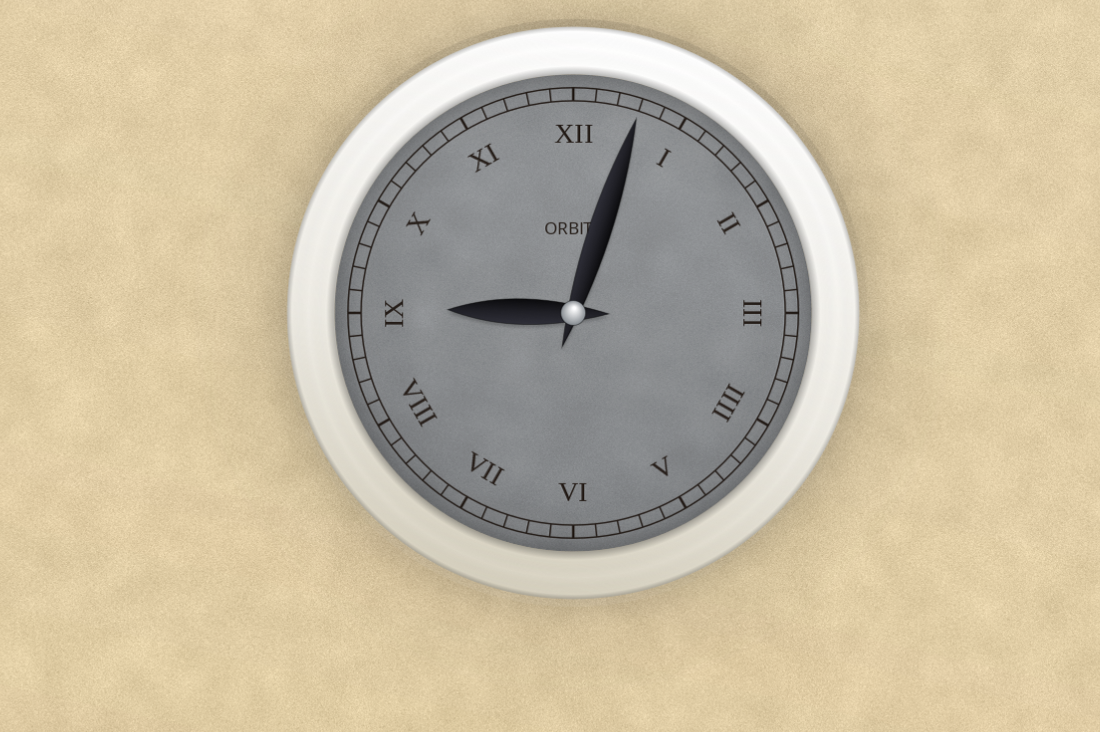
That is 9.03
